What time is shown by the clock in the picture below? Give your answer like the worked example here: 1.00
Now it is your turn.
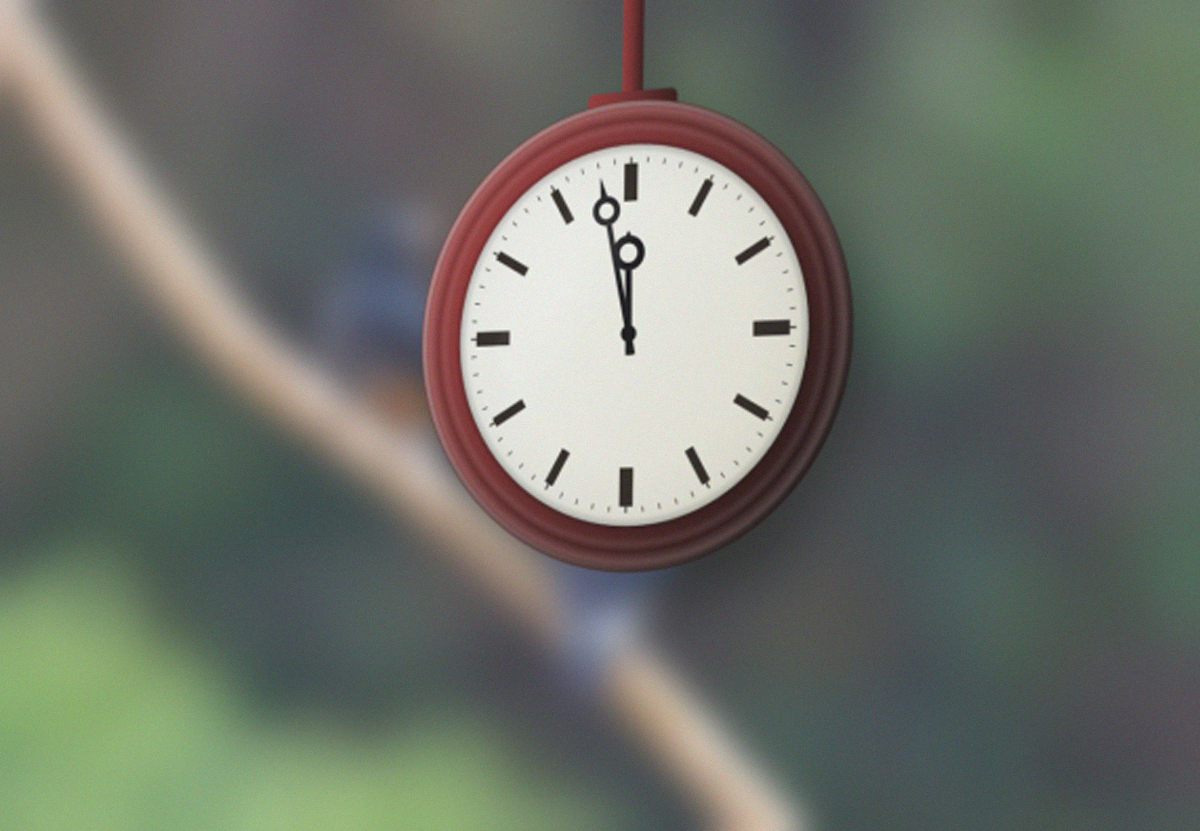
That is 11.58
